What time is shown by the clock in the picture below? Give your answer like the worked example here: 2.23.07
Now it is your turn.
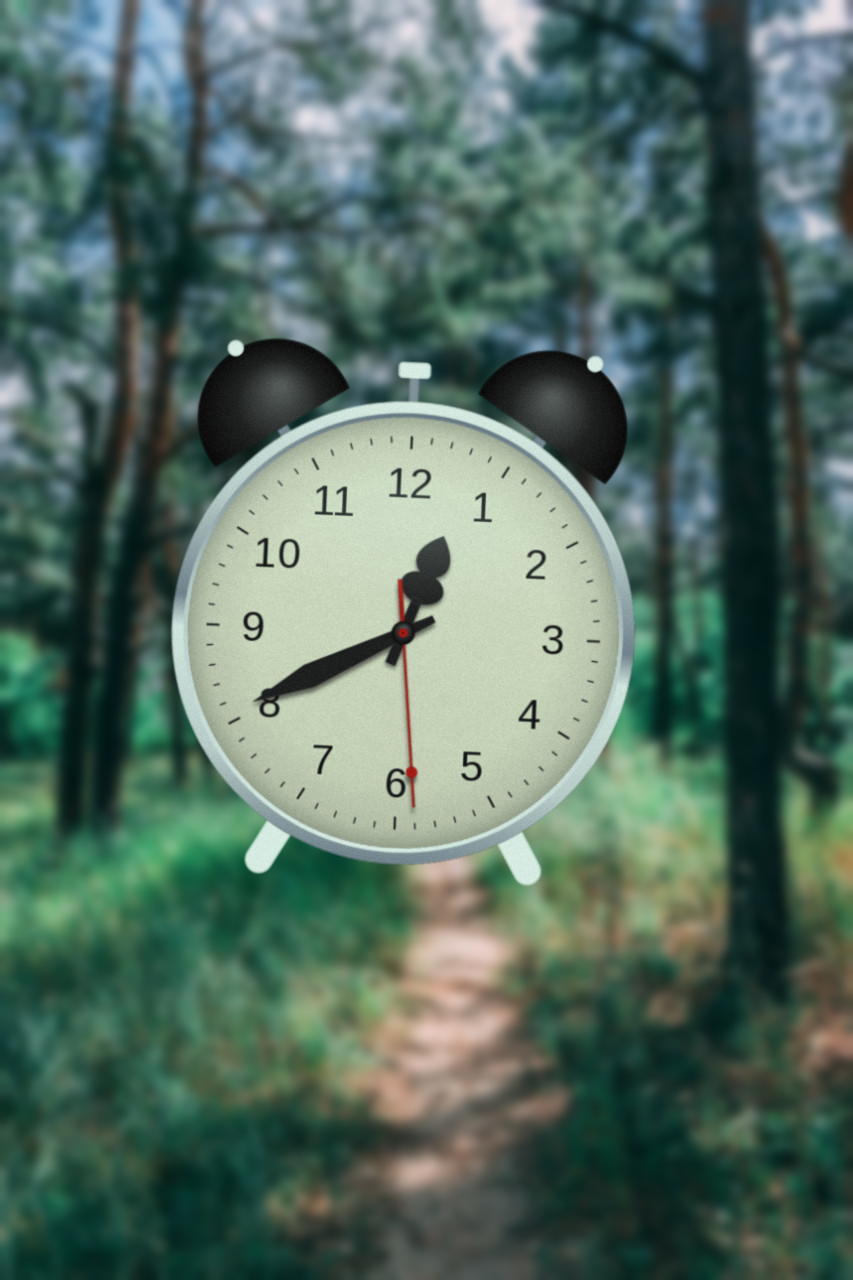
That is 12.40.29
